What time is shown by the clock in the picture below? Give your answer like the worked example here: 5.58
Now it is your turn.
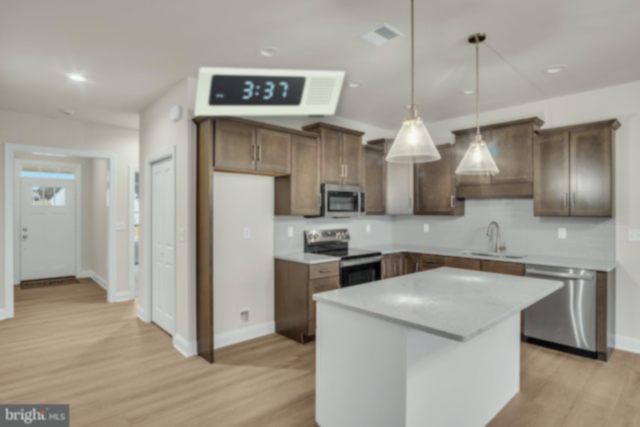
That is 3.37
